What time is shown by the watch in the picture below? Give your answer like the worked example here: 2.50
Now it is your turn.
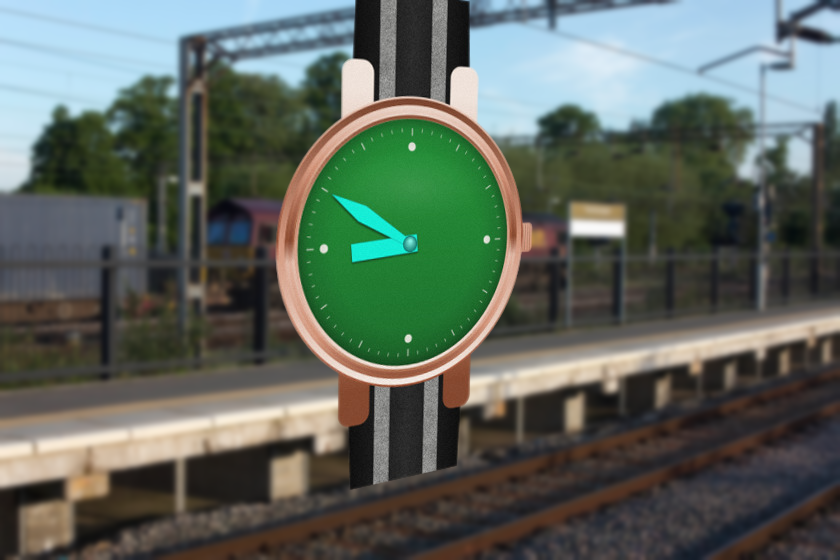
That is 8.50
